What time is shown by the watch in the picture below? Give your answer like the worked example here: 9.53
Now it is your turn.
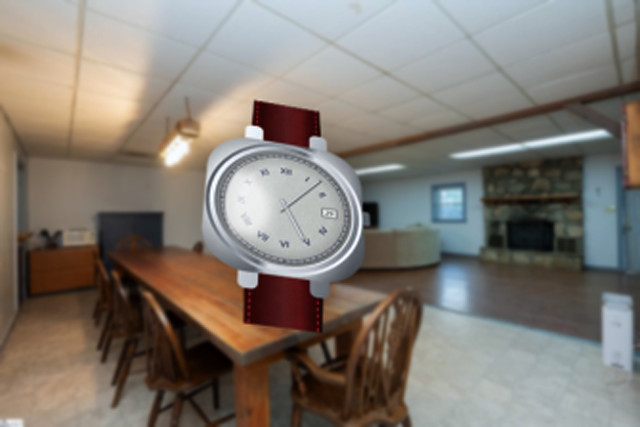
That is 5.07
